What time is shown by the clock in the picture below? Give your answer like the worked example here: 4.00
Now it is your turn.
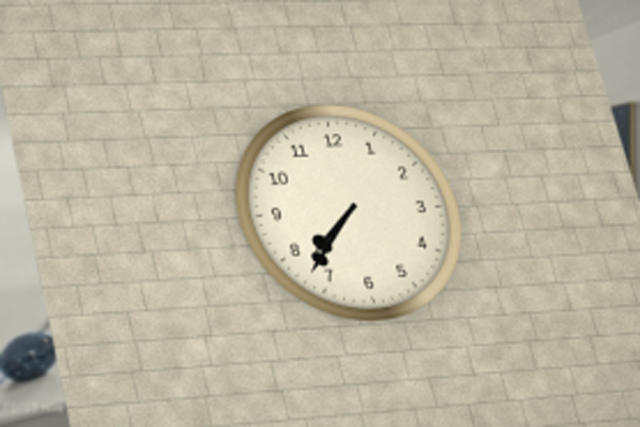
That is 7.37
